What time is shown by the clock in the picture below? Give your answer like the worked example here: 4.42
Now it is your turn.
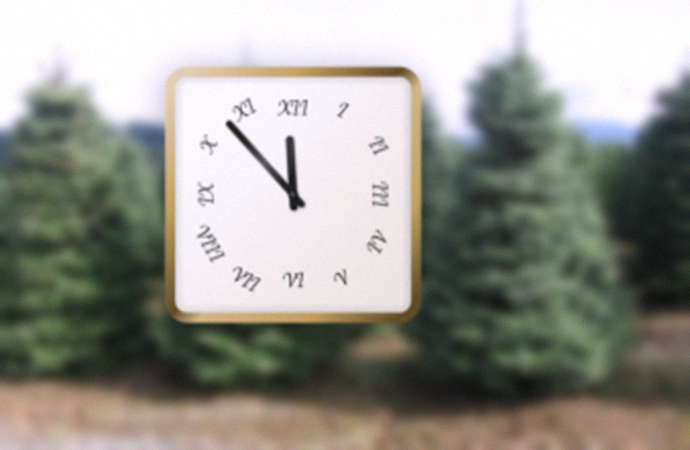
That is 11.53
